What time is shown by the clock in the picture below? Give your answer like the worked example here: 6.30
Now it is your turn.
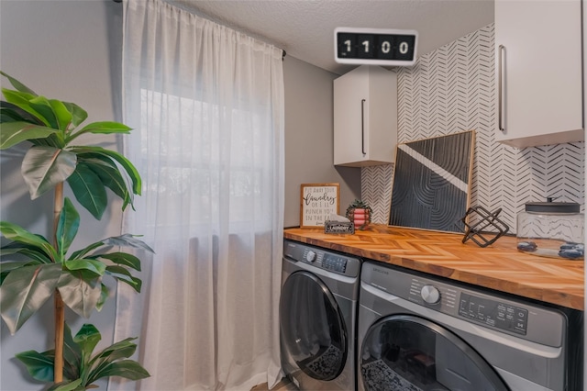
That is 11.00
